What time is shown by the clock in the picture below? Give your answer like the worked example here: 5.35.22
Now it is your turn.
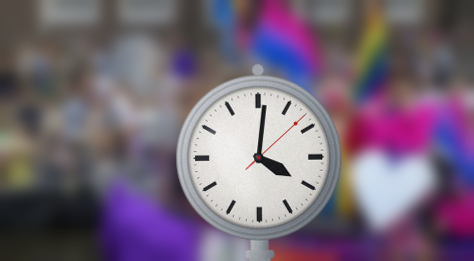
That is 4.01.08
